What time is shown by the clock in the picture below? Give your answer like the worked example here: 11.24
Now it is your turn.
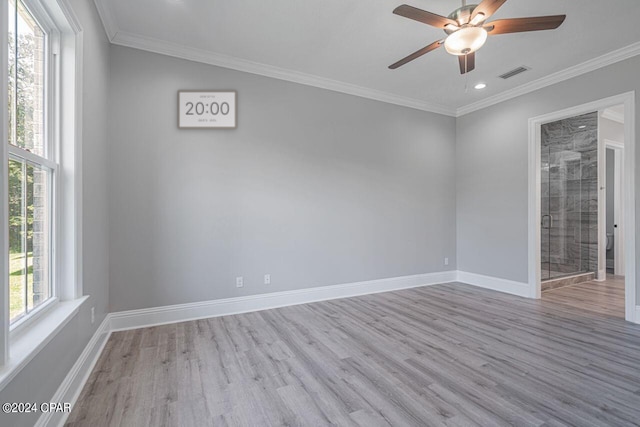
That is 20.00
